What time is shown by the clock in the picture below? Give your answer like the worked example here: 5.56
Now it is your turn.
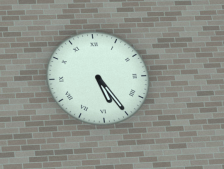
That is 5.25
